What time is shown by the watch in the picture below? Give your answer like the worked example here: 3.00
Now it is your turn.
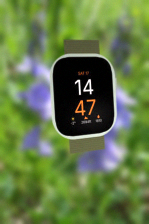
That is 14.47
